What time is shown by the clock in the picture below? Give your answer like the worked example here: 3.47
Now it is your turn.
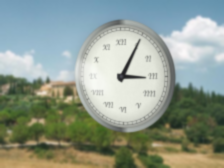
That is 3.05
